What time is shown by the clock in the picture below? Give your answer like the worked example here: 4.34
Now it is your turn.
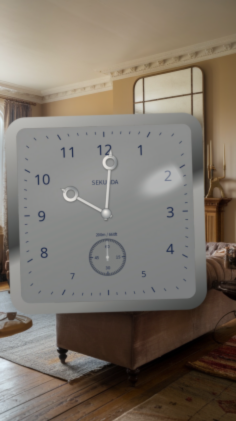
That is 10.01
